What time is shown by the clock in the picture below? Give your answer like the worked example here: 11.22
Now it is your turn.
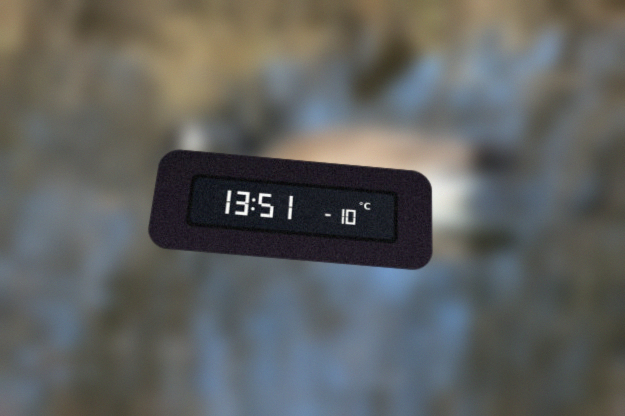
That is 13.51
